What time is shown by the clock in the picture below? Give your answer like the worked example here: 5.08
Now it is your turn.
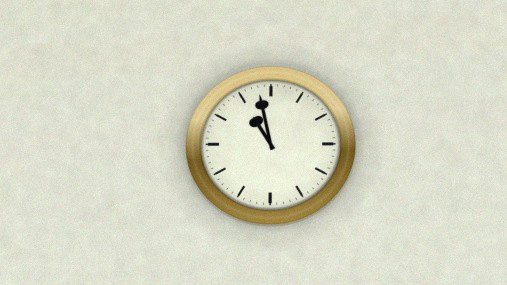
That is 10.58
